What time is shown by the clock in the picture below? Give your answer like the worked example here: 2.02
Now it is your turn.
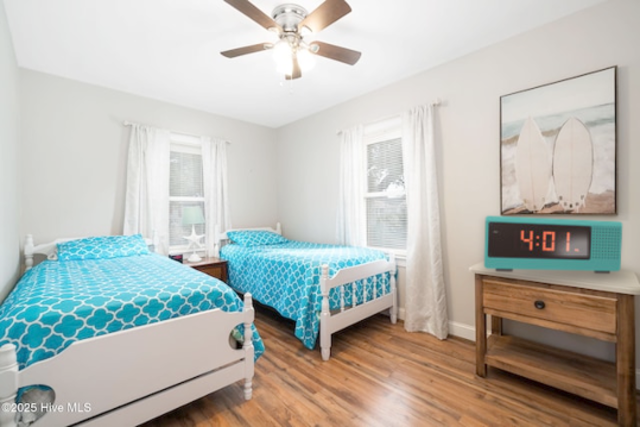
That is 4.01
